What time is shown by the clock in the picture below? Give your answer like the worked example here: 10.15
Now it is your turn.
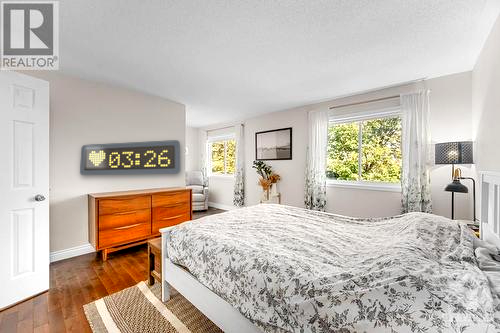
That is 3.26
